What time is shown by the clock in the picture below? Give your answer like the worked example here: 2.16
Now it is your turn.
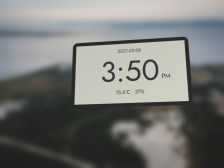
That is 3.50
